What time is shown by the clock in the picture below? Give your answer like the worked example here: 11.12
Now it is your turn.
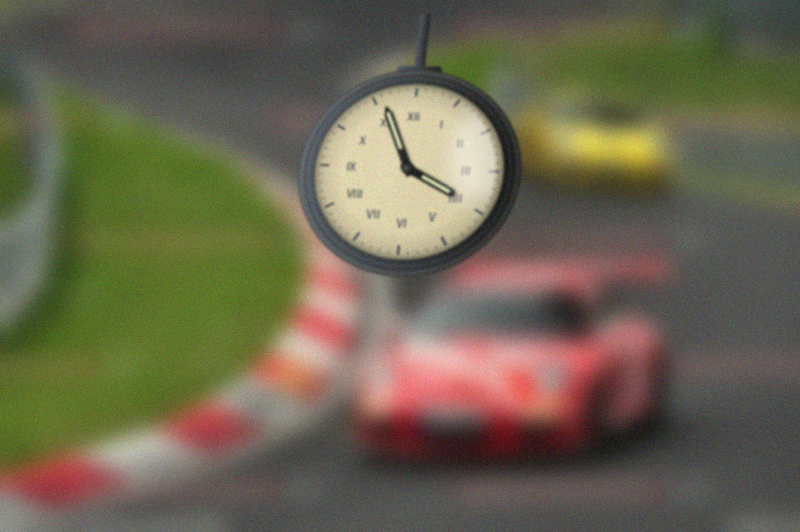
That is 3.56
